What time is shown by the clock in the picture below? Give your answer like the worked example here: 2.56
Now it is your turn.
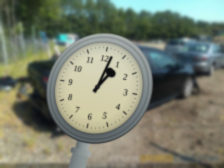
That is 1.02
